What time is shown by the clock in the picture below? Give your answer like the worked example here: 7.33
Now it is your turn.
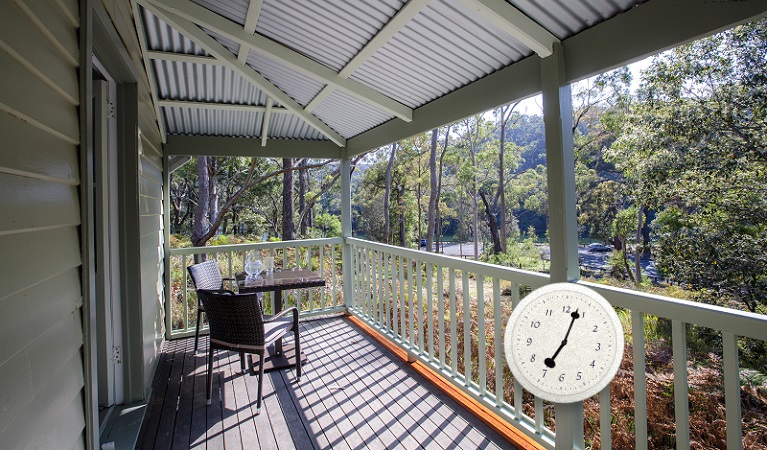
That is 7.03
